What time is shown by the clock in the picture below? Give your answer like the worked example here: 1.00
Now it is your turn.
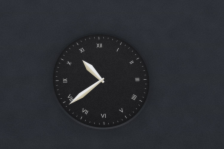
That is 10.39
